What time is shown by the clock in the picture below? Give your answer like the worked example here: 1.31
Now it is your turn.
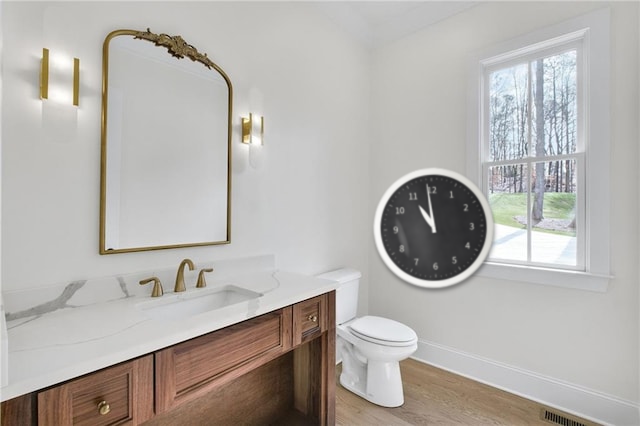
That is 10.59
